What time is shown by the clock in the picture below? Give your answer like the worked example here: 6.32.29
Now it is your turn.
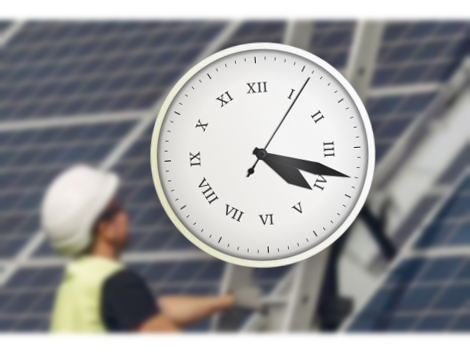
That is 4.18.06
